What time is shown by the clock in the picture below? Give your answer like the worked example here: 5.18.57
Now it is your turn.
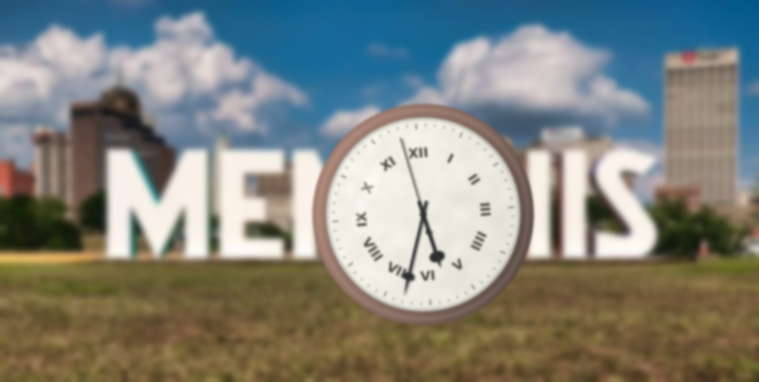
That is 5.32.58
